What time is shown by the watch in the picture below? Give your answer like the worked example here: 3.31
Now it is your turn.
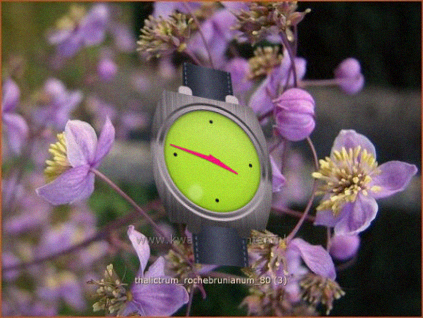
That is 3.47
